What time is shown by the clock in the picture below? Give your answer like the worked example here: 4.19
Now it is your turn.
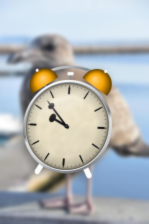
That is 9.53
